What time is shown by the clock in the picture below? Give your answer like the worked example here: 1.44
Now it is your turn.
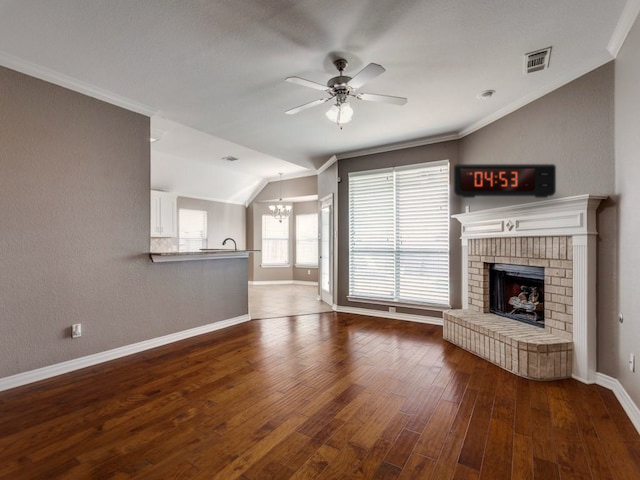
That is 4.53
